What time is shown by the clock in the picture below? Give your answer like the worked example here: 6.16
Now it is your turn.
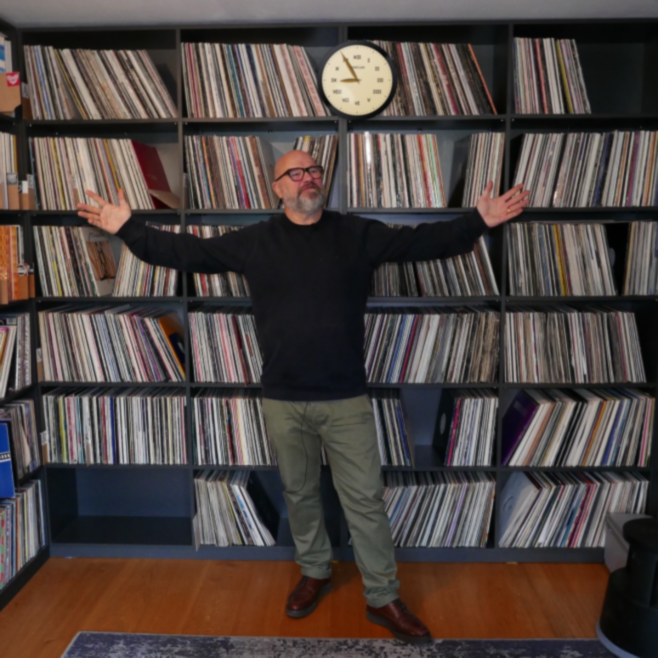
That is 8.55
